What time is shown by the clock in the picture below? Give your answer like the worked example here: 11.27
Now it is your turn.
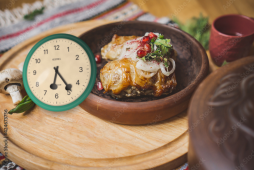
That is 6.24
